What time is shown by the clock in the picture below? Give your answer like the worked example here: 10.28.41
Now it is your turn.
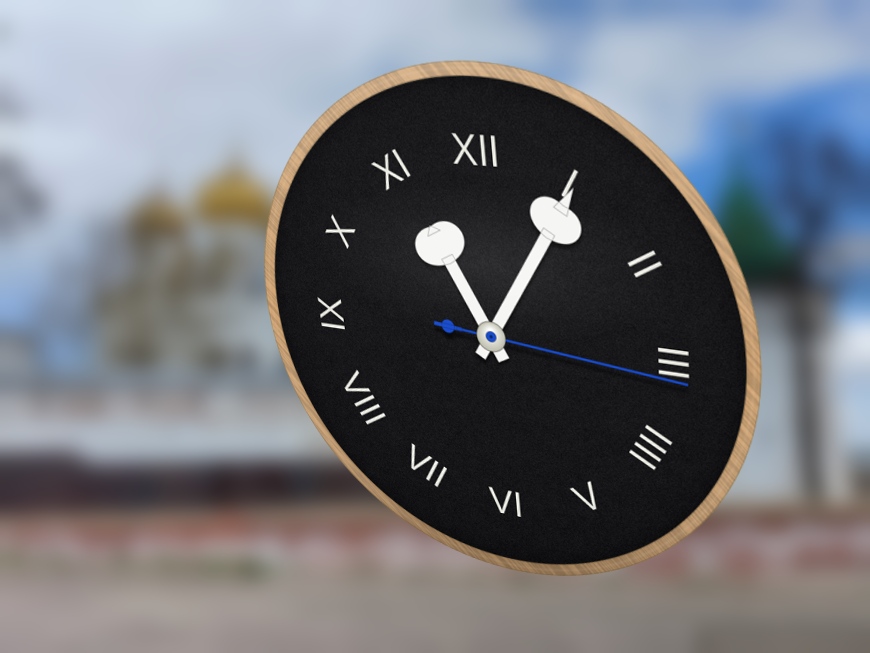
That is 11.05.16
